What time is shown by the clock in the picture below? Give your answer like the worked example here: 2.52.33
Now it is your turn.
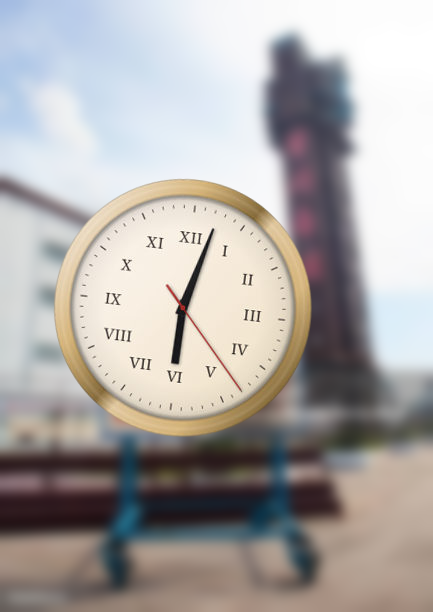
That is 6.02.23
